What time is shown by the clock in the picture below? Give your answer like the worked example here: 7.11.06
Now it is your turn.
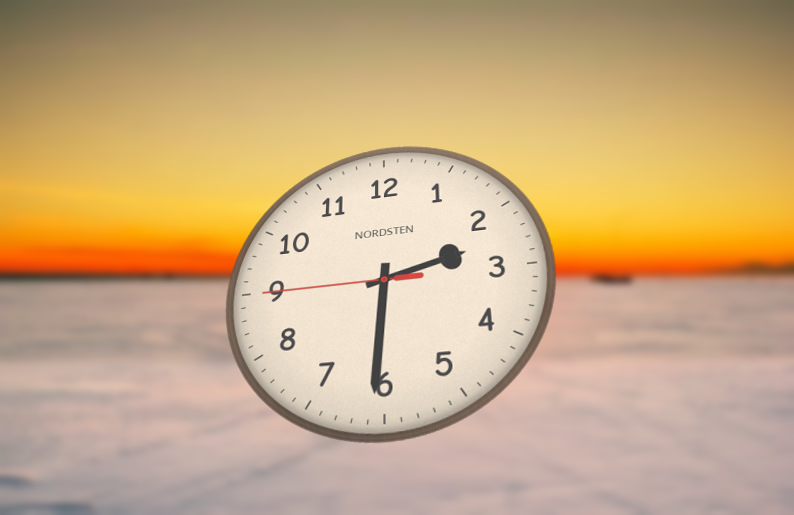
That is 2.30.45
